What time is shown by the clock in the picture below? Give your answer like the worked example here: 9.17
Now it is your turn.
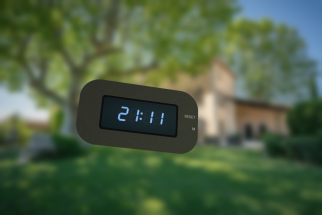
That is 21.11
